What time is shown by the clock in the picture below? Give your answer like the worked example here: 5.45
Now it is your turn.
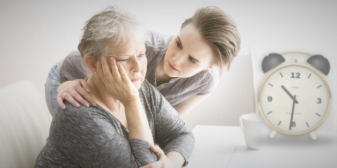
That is 10.31
